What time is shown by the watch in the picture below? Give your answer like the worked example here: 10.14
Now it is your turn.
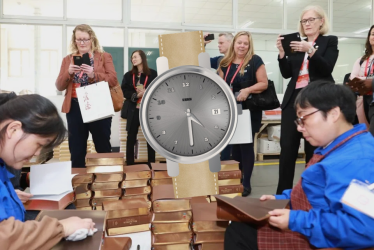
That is 4.30
